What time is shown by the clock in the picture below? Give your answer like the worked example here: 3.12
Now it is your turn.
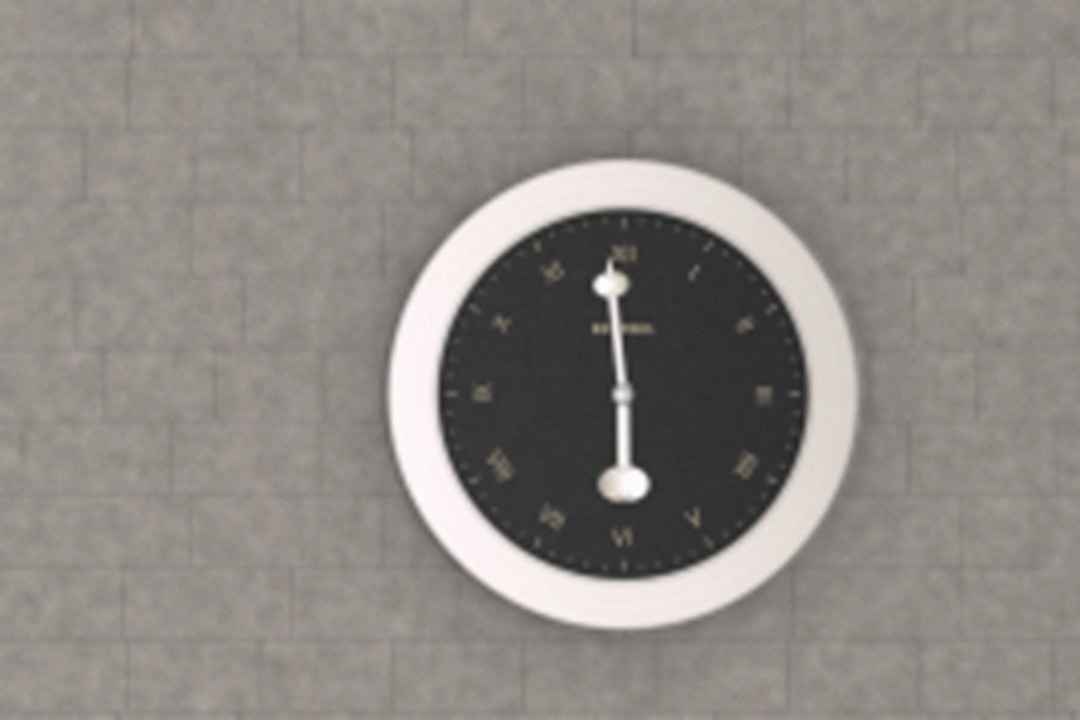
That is 5.59
